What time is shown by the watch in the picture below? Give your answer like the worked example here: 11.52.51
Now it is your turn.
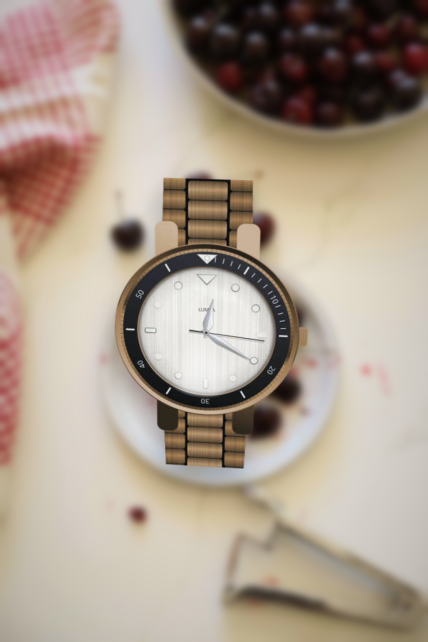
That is 12.20.16
